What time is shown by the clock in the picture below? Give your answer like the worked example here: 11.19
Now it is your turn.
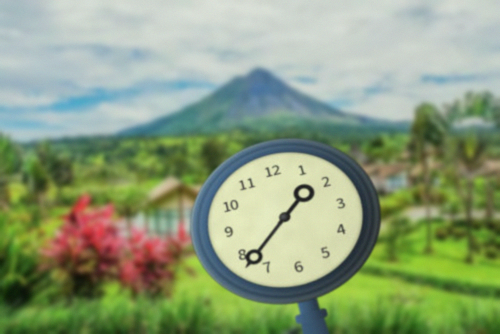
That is 1.38
